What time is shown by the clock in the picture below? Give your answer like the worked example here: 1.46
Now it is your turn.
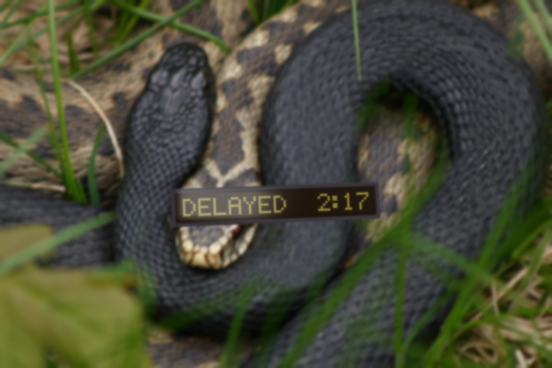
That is 2.17
